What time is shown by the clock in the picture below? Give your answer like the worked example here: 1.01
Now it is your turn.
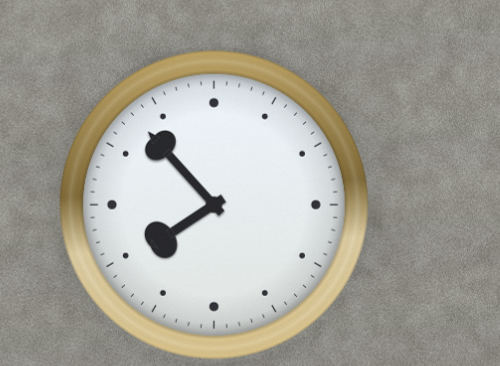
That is 7.53
